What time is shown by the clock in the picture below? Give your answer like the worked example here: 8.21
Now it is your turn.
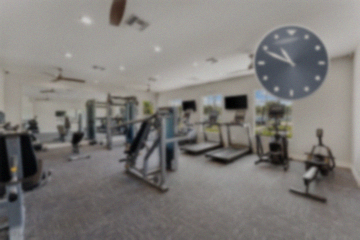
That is 10.49
